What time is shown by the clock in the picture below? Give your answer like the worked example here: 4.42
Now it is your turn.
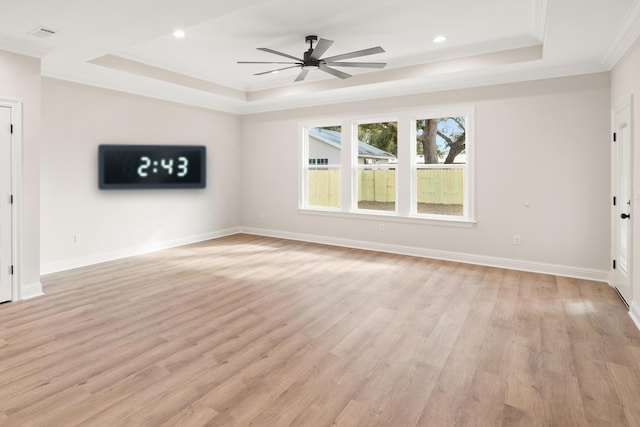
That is 2.43
